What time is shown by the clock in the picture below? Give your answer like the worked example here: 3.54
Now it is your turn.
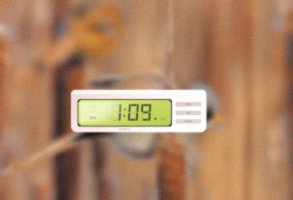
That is 1.09
